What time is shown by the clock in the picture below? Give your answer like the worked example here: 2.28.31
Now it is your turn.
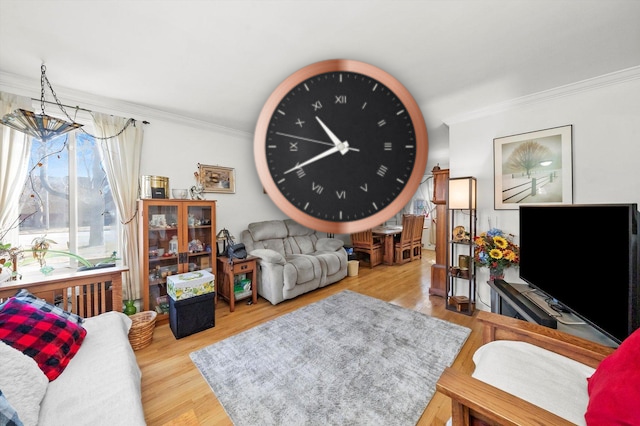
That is 10.40.47
